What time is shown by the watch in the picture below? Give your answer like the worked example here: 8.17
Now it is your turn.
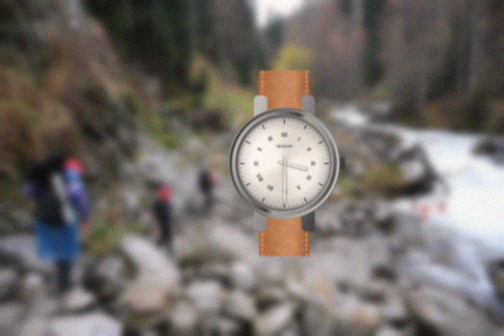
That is 3.30
